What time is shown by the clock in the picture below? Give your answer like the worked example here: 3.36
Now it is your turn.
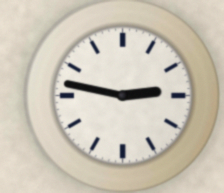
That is 2.47
